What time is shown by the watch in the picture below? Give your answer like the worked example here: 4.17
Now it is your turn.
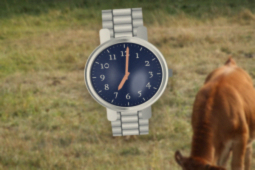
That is 7.01
